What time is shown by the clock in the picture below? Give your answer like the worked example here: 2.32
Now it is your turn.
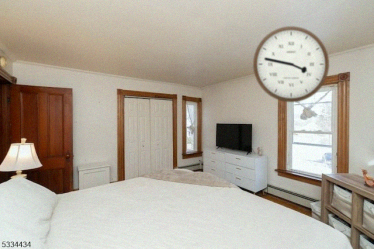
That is 3.47
